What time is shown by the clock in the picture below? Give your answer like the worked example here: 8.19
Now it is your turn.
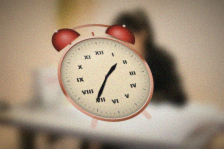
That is 1.36
